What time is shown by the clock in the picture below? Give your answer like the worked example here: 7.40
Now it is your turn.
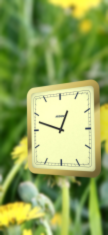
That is 12.48
